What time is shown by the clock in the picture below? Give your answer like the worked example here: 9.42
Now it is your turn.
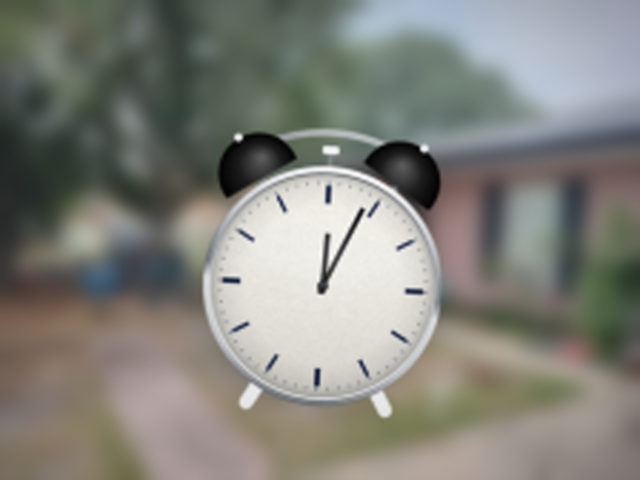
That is 12.04
